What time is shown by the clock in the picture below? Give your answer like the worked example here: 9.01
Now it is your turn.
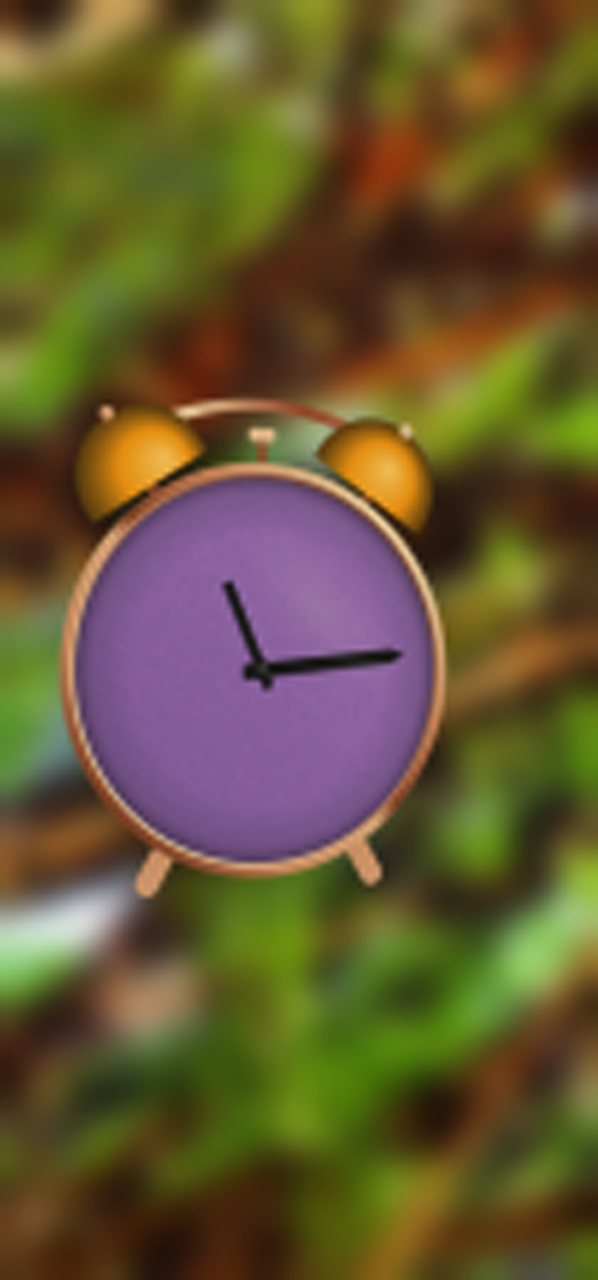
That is 11.14
